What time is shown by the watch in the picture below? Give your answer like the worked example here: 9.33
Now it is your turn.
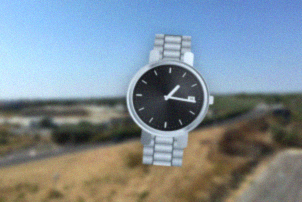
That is 1.16
